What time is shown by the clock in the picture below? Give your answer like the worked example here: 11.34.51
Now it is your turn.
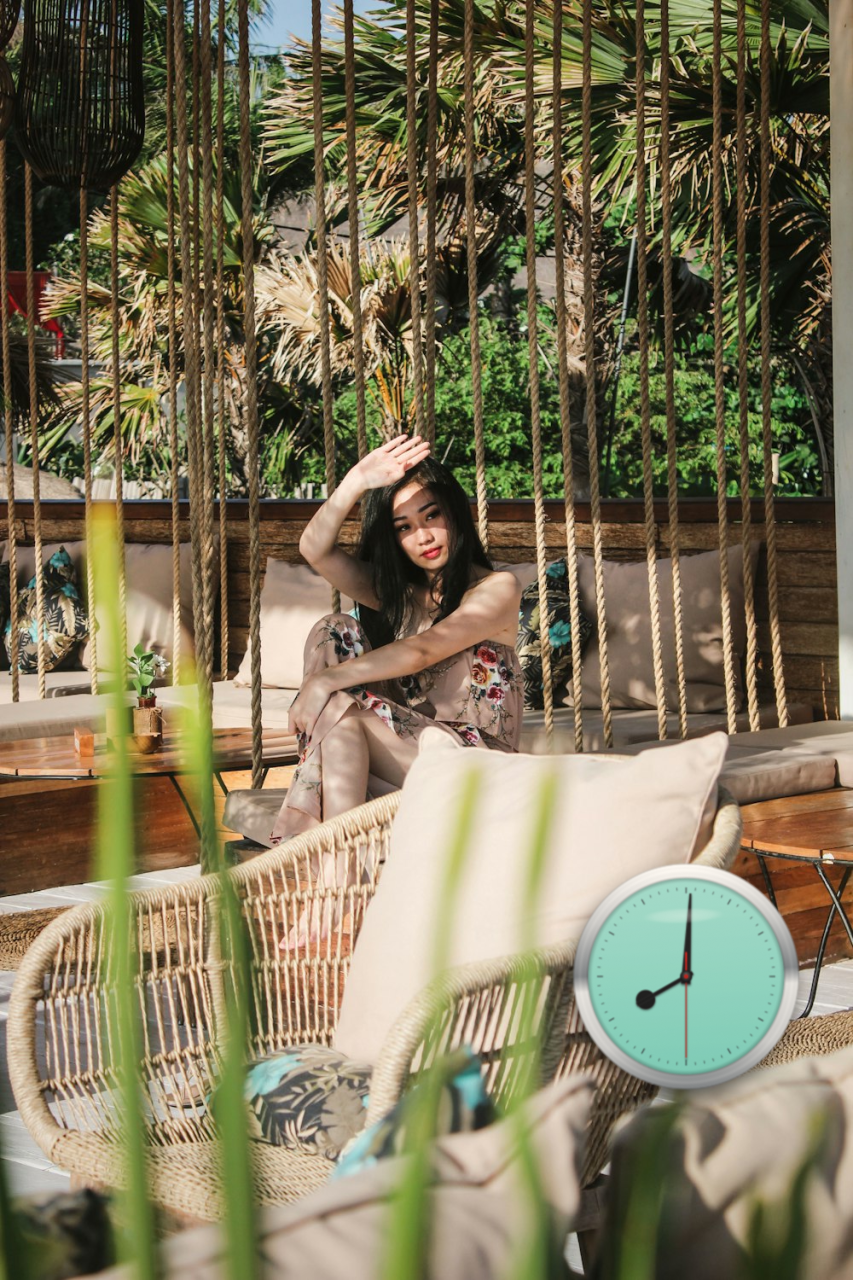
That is 8.00.30
